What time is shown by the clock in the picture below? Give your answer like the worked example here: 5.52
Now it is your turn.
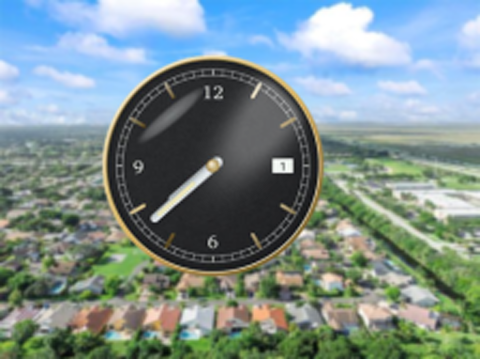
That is 7.38
